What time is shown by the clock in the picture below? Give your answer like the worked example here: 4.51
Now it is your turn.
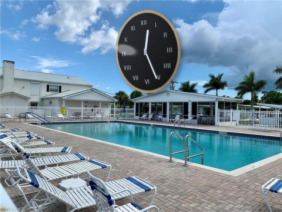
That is 12.26
